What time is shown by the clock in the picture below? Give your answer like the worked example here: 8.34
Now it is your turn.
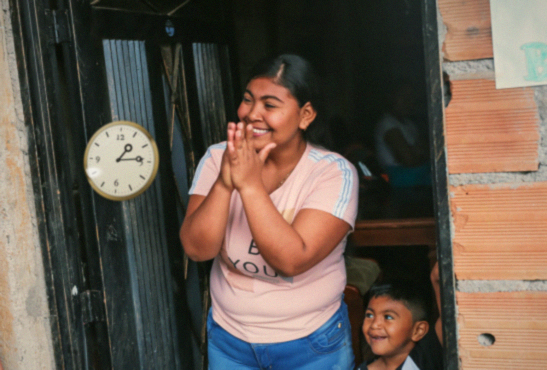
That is 1.14
